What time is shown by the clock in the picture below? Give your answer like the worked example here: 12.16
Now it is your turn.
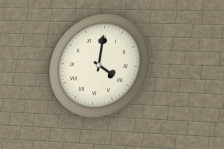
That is 4.00
